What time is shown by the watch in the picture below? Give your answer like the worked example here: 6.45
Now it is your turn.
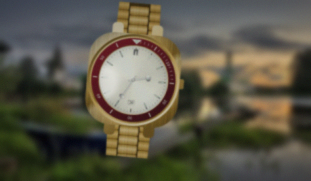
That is 2.35
